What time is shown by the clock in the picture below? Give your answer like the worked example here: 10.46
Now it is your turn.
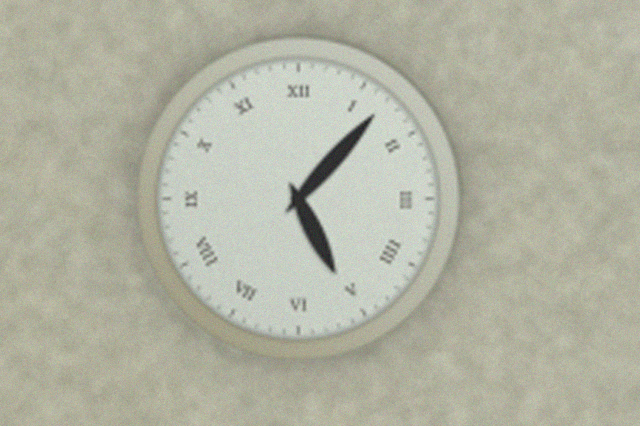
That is 5.07
